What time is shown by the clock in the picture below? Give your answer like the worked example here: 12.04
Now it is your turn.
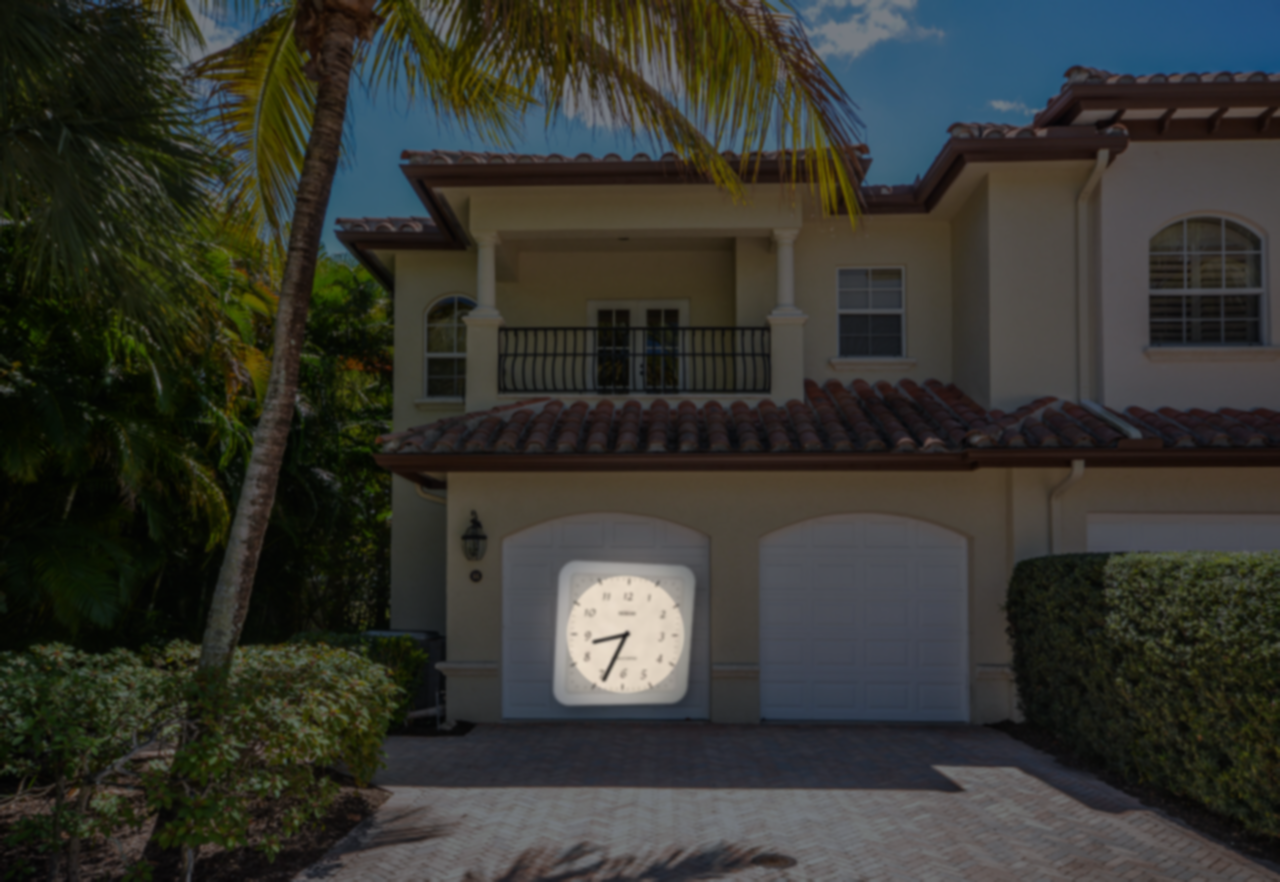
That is 8.34
